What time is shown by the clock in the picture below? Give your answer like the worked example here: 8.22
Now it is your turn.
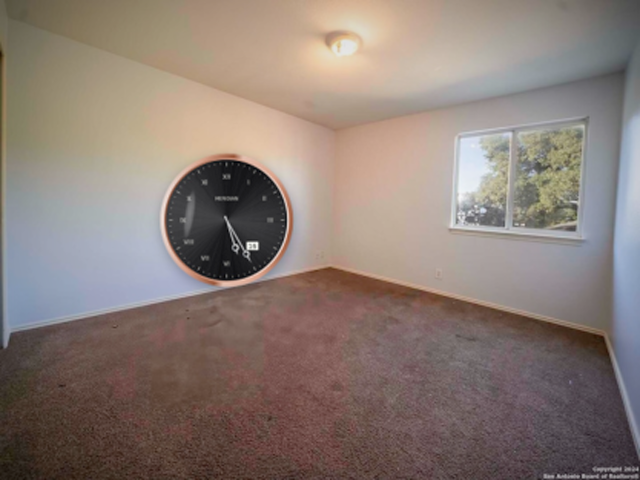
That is 5.25
